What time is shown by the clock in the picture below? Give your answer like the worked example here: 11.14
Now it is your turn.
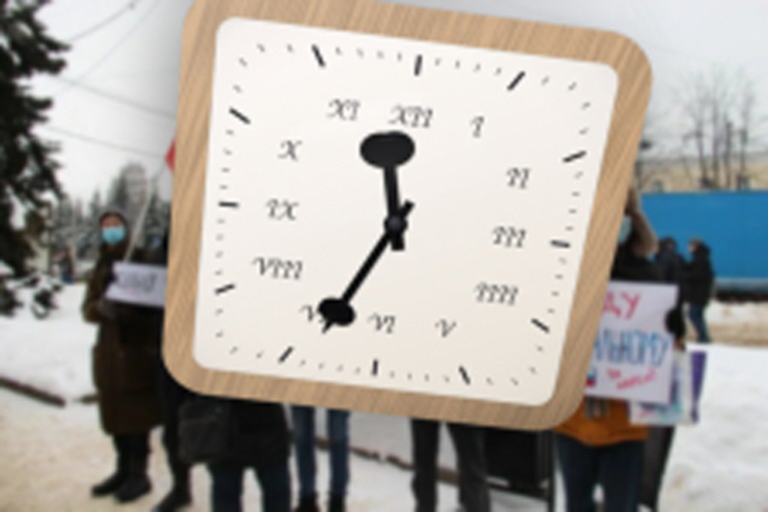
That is 11.34
